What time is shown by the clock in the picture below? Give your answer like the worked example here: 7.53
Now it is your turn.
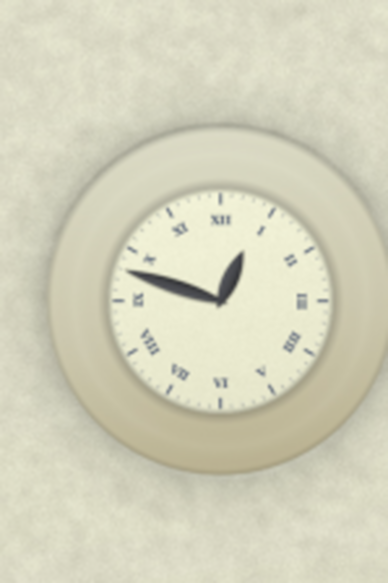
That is 12.48
